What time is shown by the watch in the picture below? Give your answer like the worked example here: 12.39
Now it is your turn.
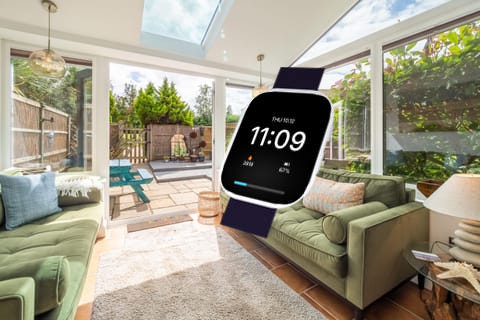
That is 11.09
